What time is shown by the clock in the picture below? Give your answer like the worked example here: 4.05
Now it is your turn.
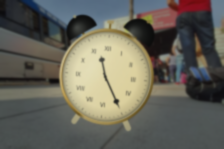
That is 11.25
